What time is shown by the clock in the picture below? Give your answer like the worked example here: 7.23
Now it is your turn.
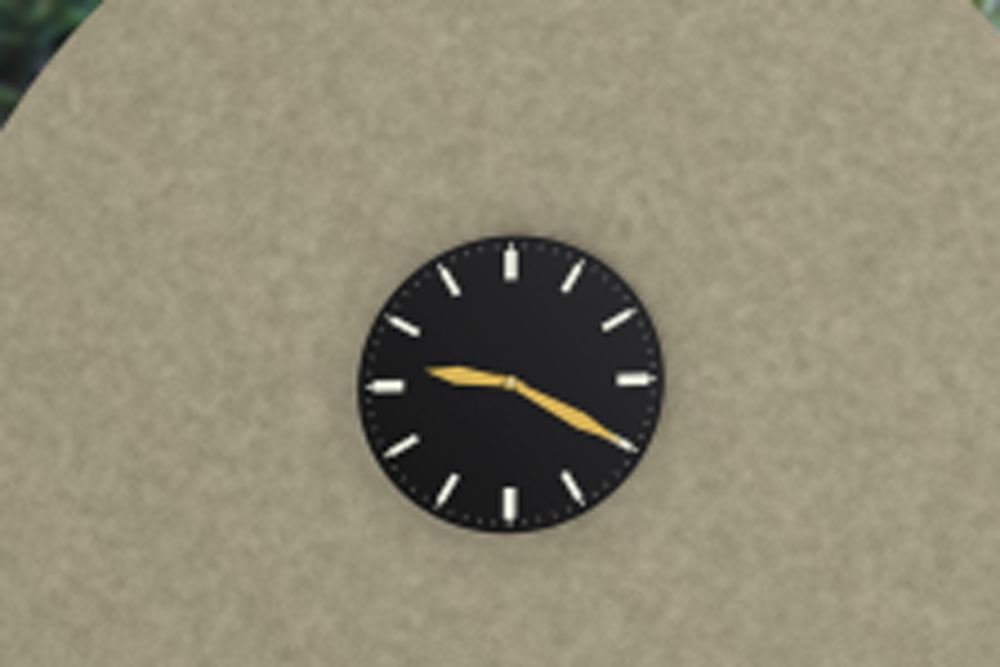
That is 9.20
